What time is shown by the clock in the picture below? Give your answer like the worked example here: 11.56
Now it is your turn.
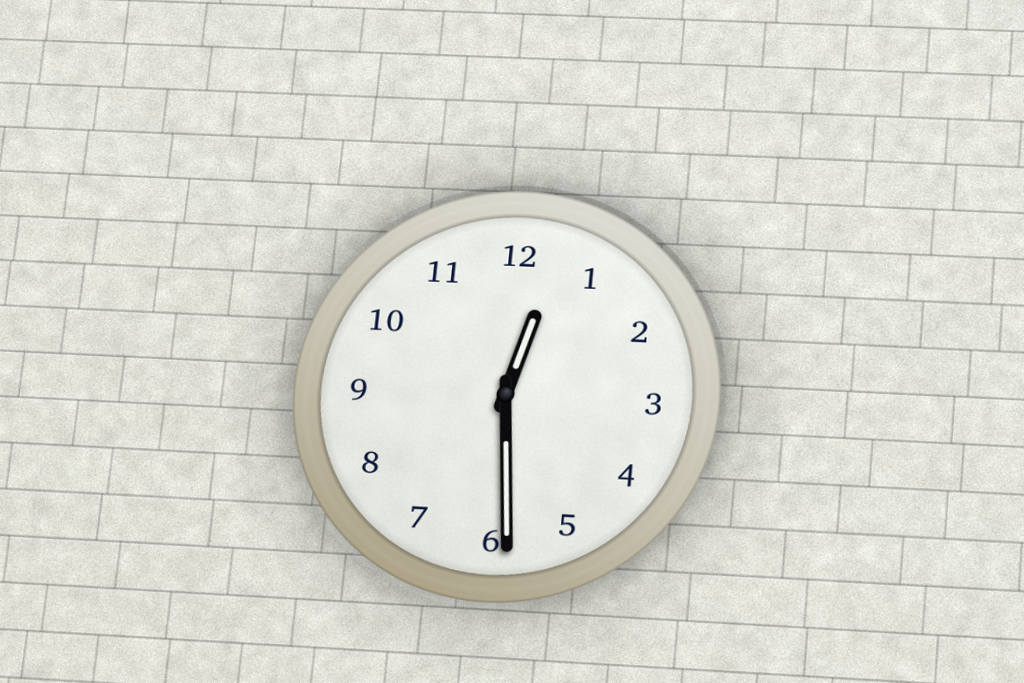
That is 12.29
